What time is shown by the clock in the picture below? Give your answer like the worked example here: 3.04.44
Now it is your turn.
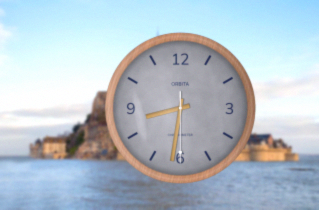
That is 8.31.30
